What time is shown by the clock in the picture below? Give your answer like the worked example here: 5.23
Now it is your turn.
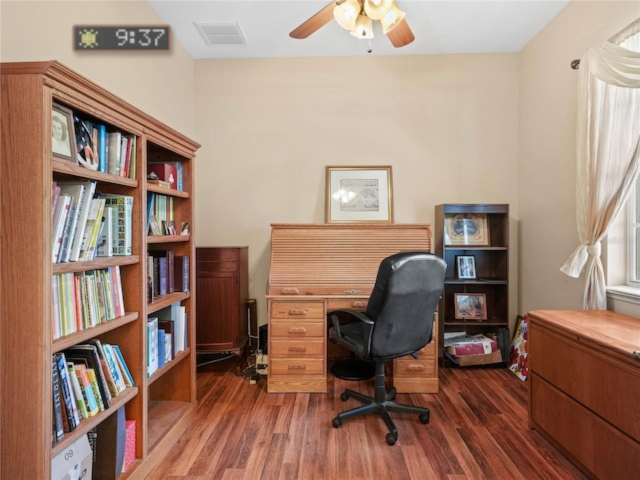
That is 9.37
